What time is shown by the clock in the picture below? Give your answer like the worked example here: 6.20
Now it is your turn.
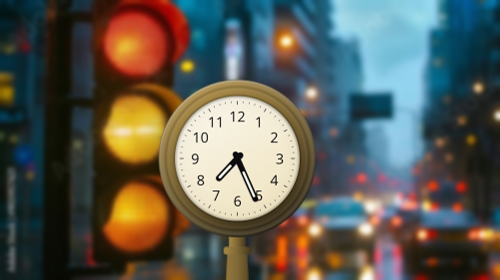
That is 7.26
